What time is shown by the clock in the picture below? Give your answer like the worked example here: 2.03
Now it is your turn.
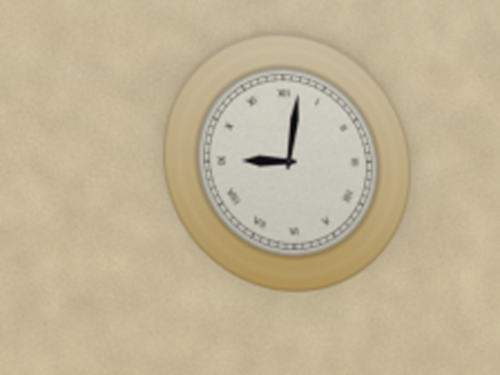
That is 9.02
